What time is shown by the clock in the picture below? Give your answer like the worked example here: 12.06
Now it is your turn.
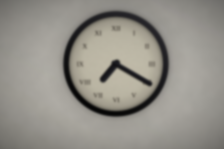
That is 7.20
